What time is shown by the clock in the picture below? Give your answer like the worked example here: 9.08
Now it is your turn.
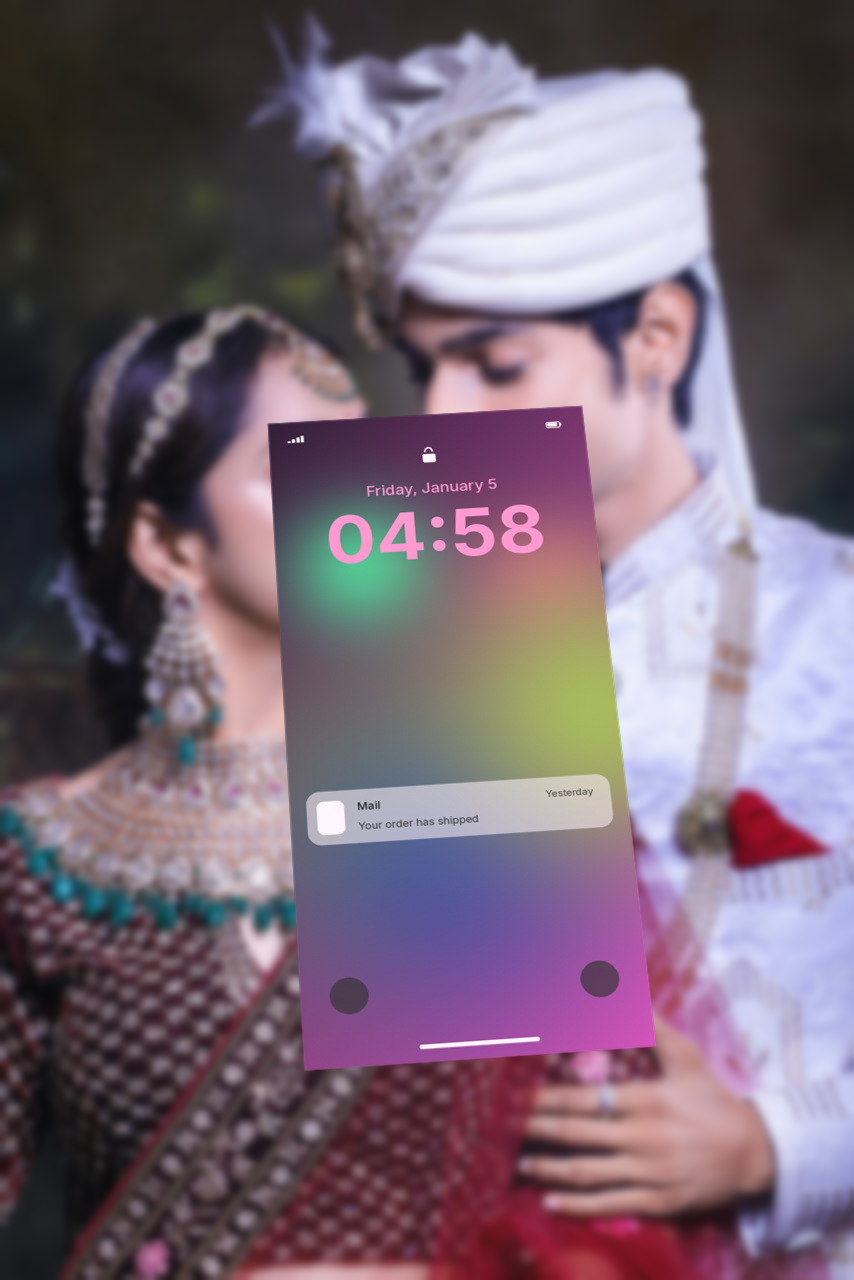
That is 4.58
